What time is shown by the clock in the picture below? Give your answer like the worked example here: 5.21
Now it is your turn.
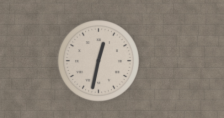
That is 12.32
